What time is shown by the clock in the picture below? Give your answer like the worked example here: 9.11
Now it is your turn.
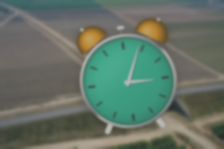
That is 3.04
